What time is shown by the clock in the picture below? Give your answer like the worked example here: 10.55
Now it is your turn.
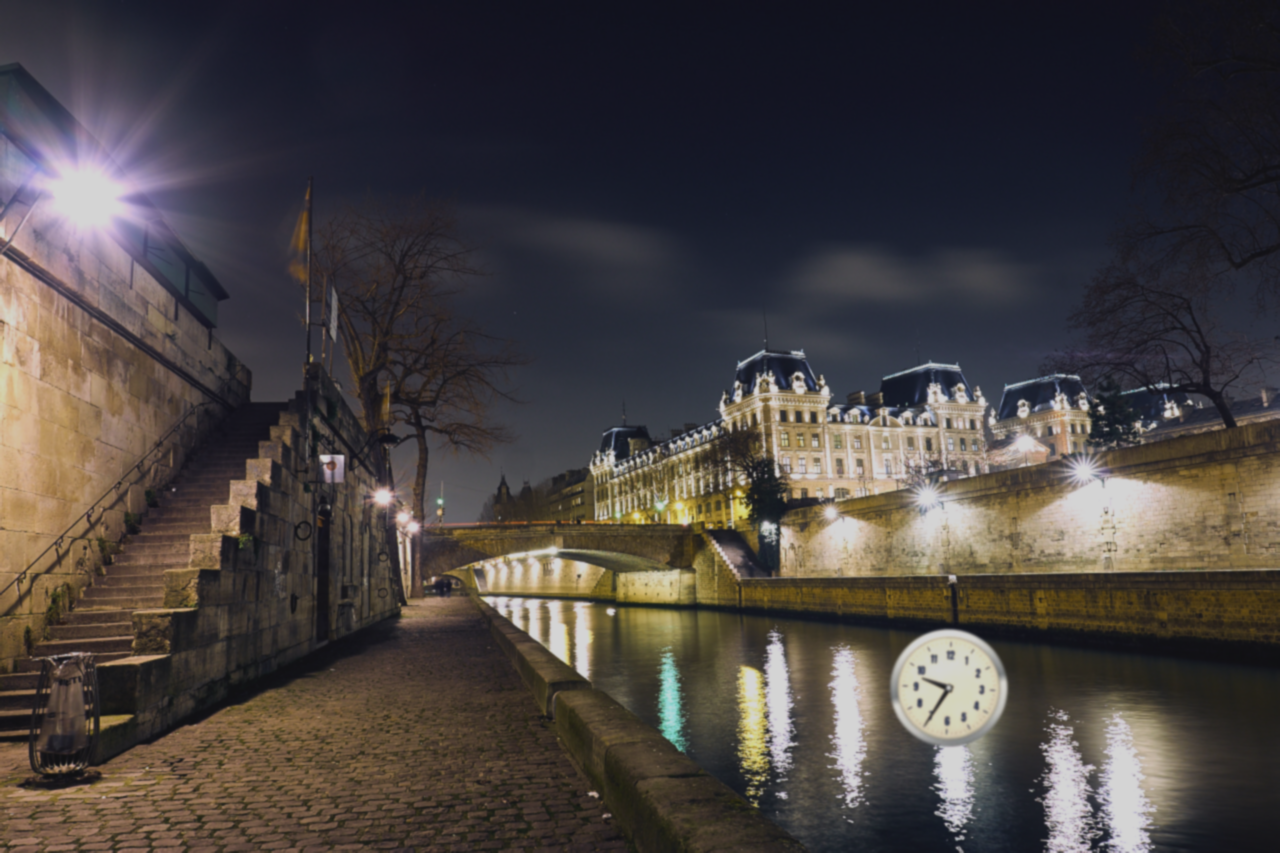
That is 9.35
